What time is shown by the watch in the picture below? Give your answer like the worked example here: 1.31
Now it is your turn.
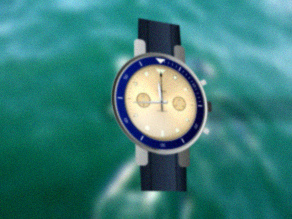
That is 11.44
